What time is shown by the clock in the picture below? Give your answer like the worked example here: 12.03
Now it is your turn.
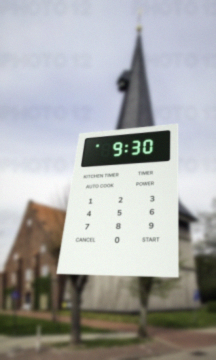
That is 9.30
